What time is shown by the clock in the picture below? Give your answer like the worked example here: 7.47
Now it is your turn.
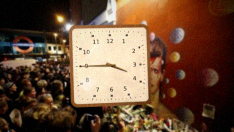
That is 3.45
